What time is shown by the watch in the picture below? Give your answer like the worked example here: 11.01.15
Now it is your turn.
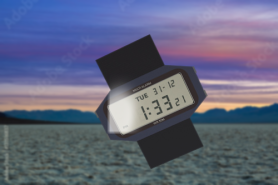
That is 1.33.21
